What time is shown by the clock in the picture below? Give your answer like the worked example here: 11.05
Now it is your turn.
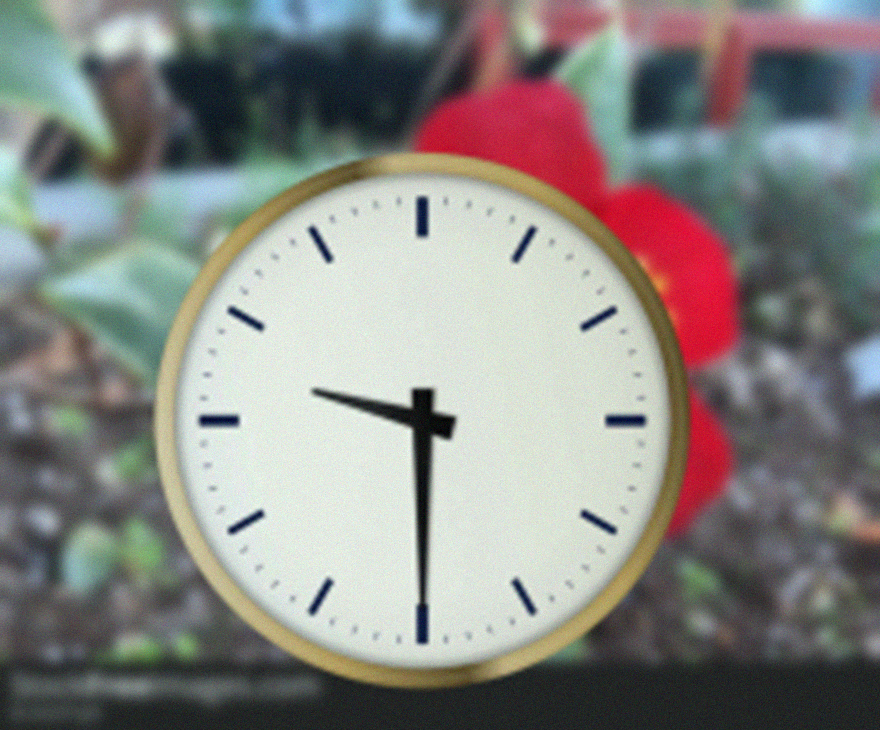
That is 9.30
